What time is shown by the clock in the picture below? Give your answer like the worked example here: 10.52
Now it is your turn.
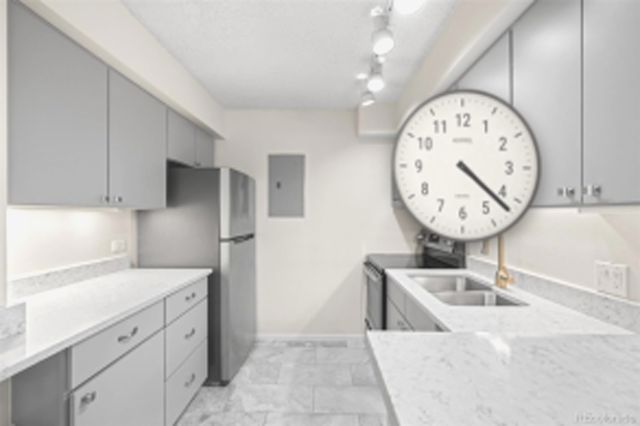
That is 4.22
